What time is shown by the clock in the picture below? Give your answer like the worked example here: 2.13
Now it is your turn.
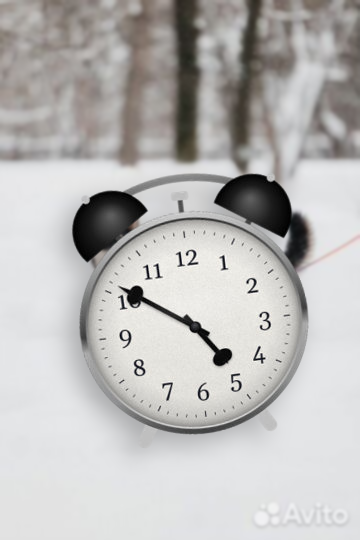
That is 4.51
